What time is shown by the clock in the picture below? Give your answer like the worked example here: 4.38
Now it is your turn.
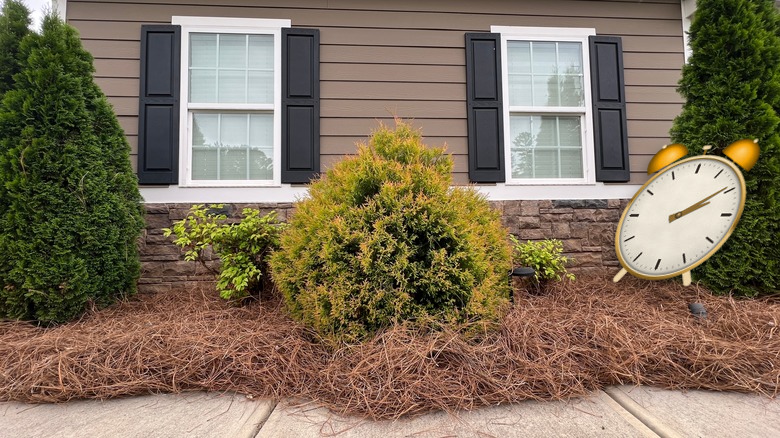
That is 2.09
